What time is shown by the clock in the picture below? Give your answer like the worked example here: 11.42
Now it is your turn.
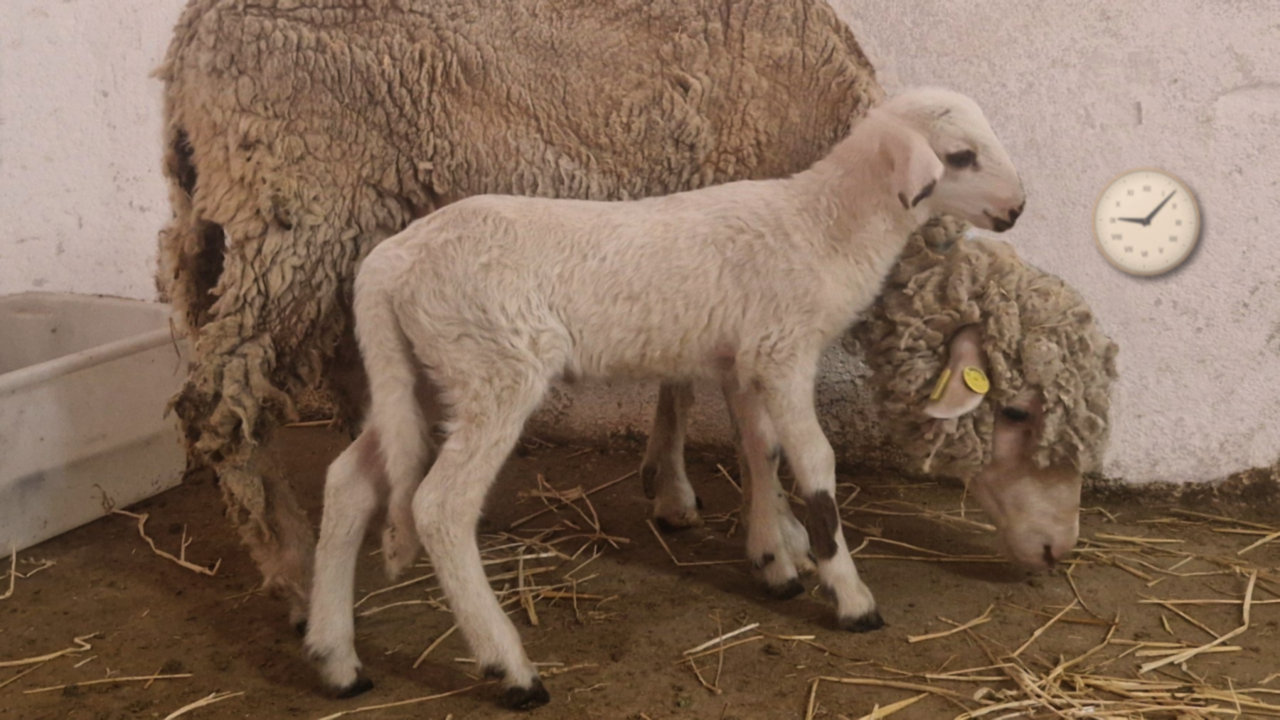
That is 9.07
